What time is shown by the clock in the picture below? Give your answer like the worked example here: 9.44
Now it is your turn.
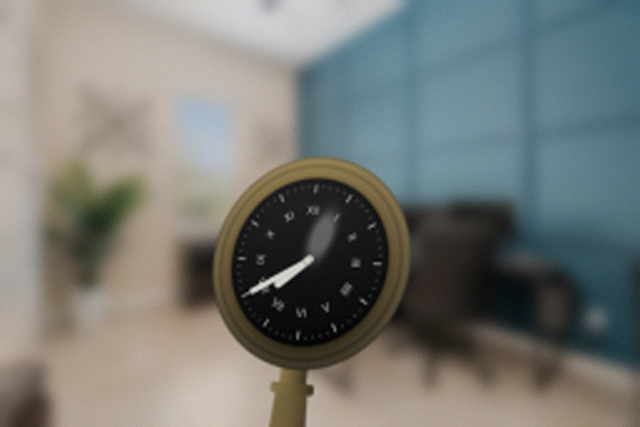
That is 7.40
